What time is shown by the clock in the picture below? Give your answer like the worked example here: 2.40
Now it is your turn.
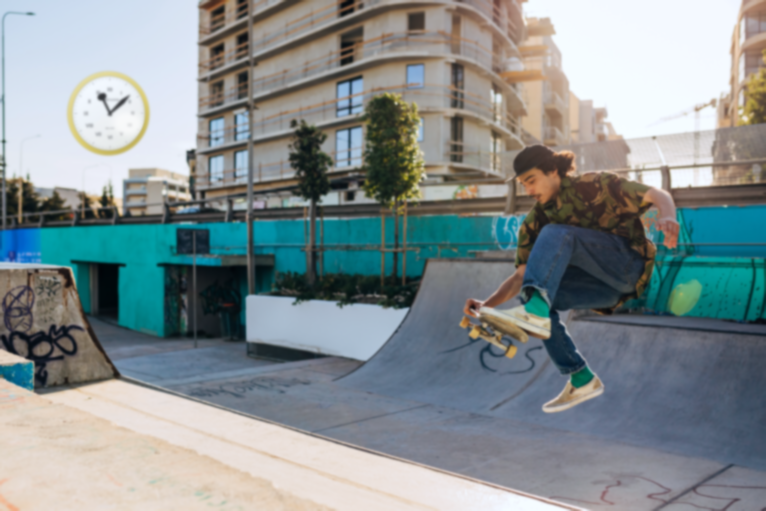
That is 11.08
